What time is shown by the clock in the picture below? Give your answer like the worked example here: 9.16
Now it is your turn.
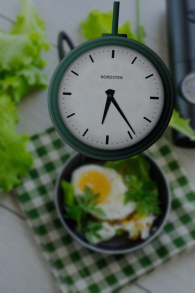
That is 6.24
